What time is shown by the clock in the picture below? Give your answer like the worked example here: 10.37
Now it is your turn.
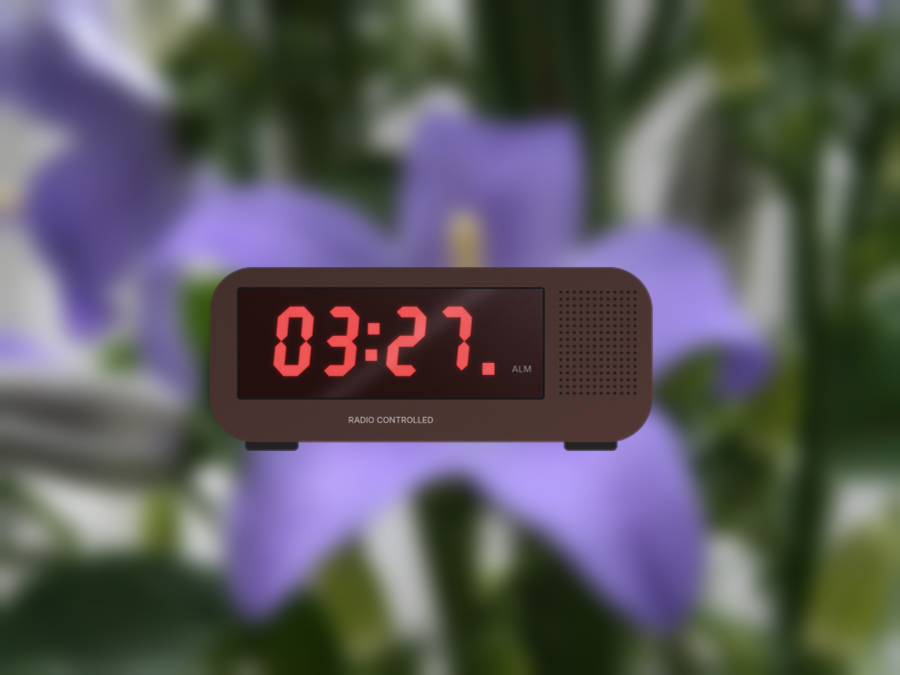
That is 3.27
